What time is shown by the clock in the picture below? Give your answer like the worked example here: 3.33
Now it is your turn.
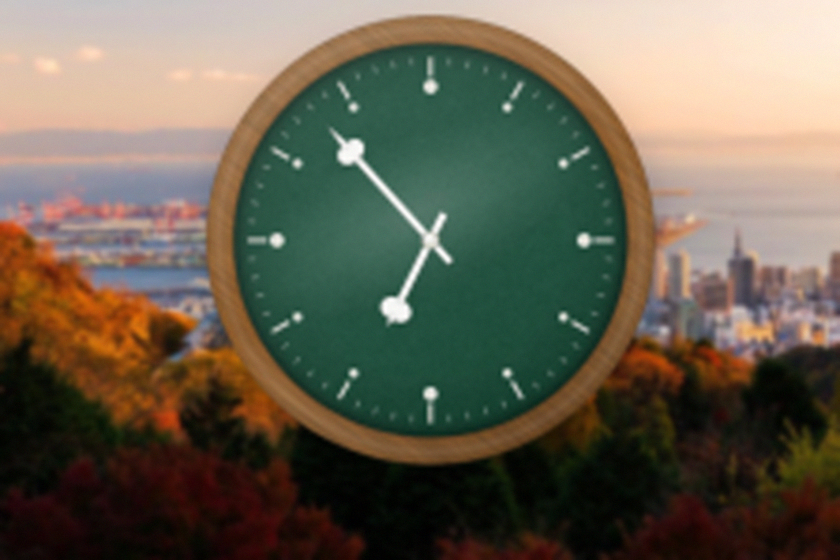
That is 6.53
